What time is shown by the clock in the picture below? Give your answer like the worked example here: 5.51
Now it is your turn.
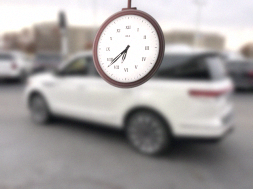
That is 6.38
